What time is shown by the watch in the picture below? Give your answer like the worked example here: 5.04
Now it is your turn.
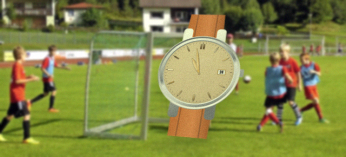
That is 10.58
